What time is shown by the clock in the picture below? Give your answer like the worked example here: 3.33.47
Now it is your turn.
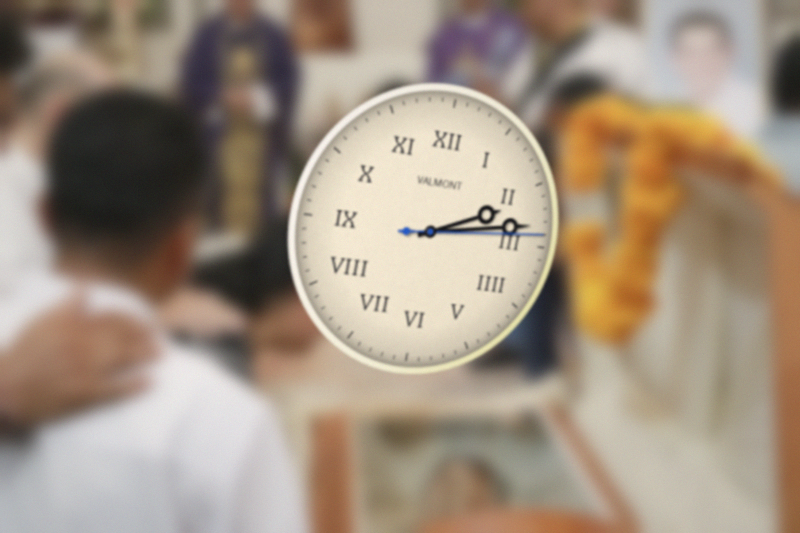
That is 2.13.14
